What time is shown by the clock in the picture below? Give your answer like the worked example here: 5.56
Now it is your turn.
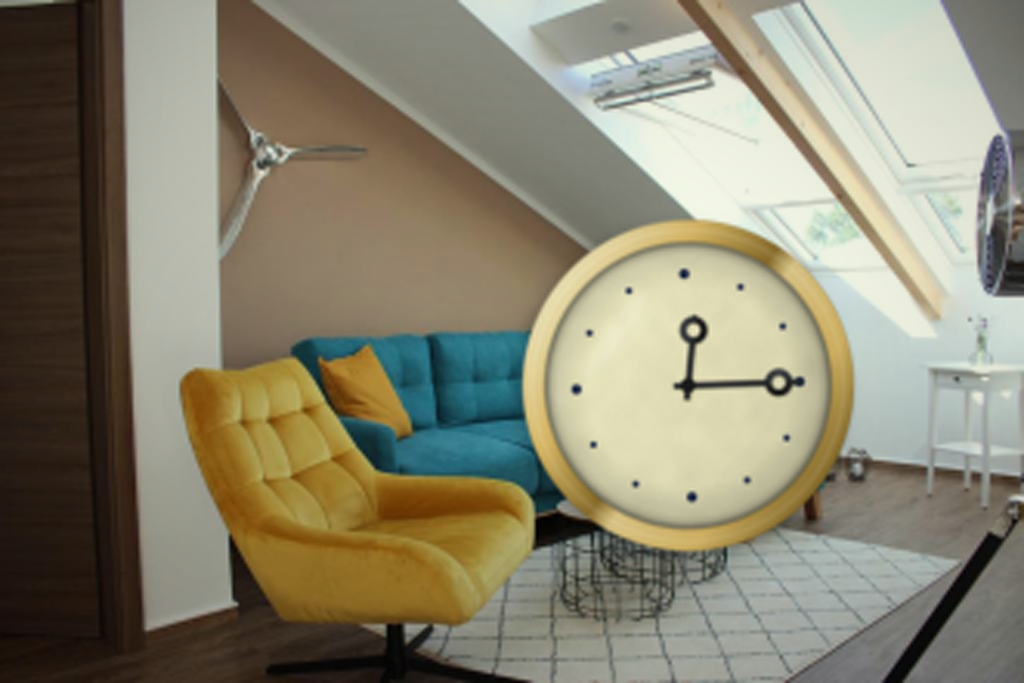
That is 12.15
